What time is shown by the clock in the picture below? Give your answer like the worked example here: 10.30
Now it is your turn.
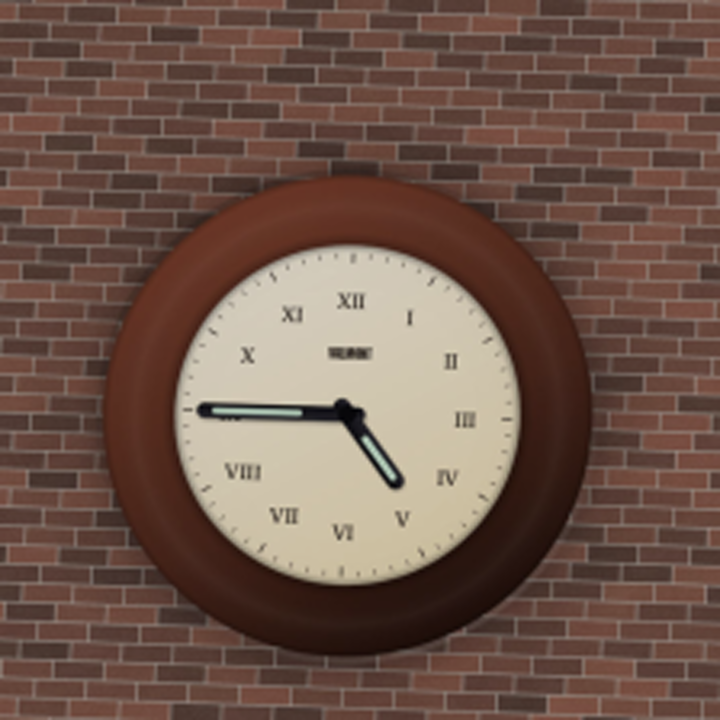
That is 4.45
